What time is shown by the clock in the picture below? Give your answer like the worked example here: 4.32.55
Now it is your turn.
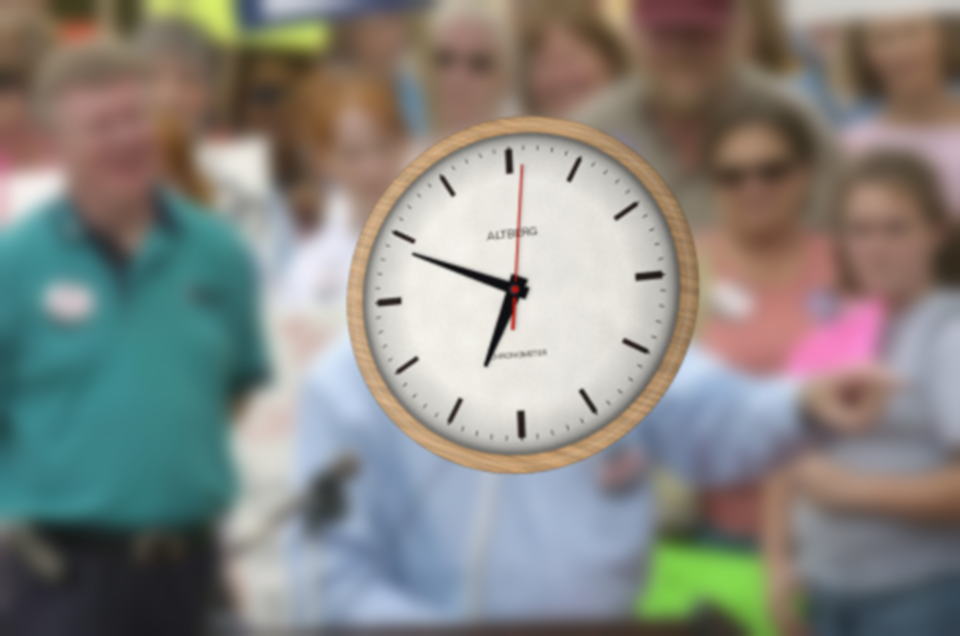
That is 6.49.01
